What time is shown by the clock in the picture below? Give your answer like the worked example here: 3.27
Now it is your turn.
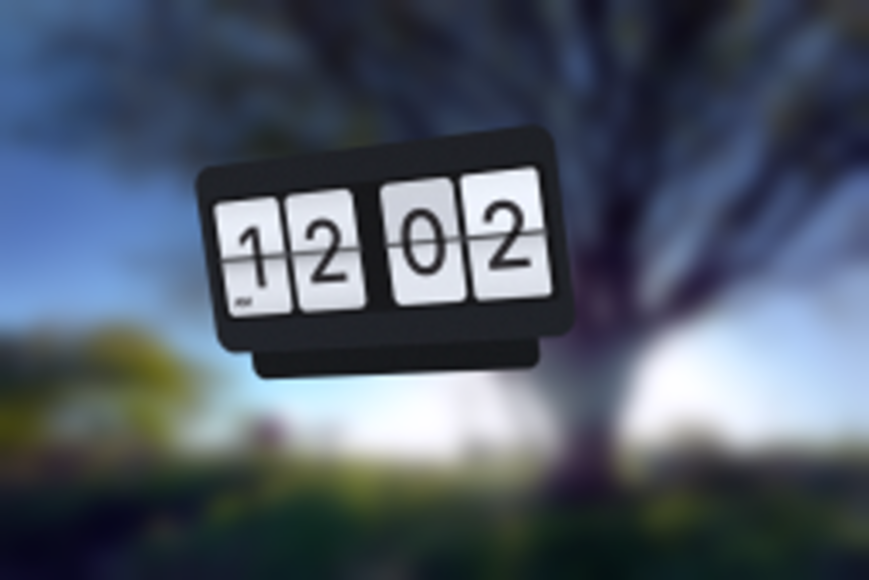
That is 12.02
